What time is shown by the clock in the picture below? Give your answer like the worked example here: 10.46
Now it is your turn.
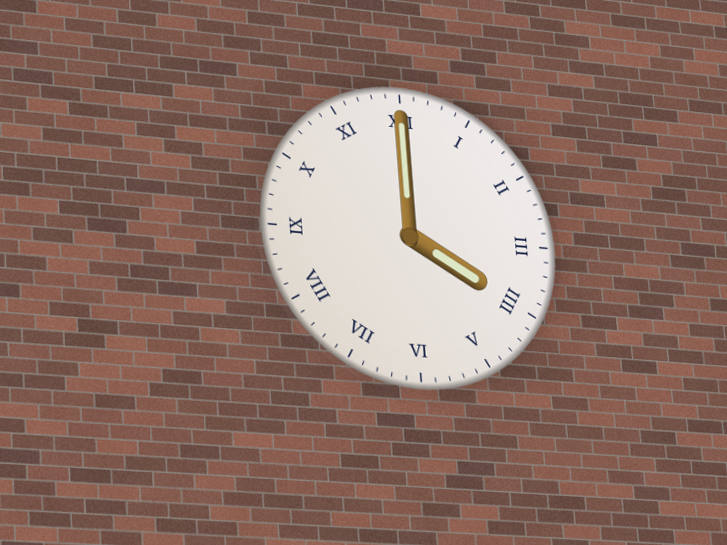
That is 4.00
